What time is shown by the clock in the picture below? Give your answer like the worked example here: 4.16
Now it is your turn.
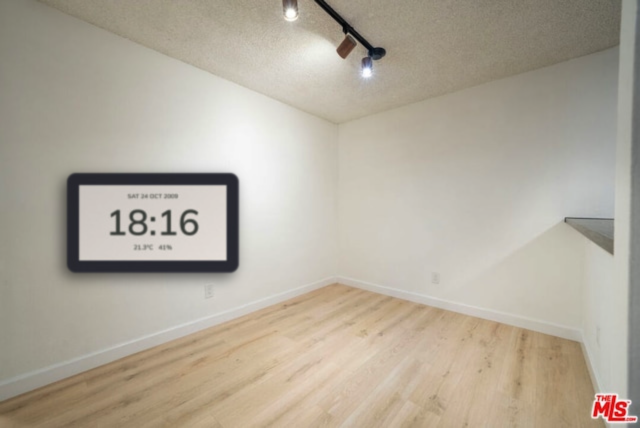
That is 18.16
